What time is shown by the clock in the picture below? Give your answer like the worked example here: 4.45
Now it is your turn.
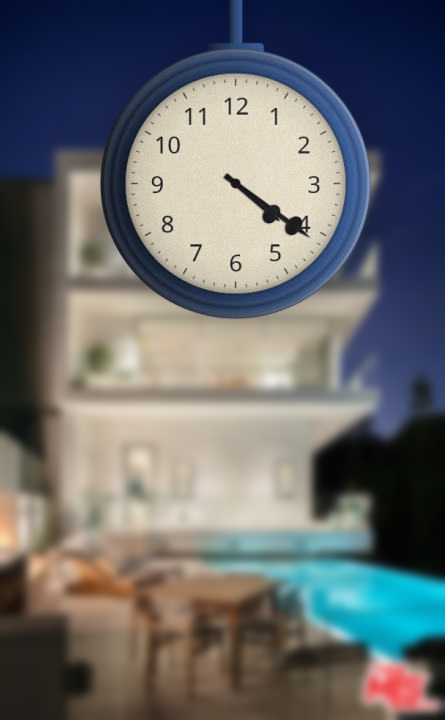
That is 4.21
